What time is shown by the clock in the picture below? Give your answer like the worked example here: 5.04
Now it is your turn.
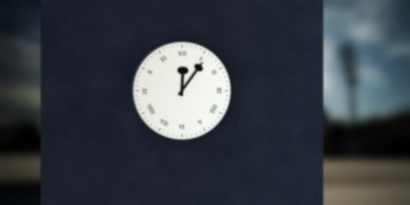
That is 12.06
